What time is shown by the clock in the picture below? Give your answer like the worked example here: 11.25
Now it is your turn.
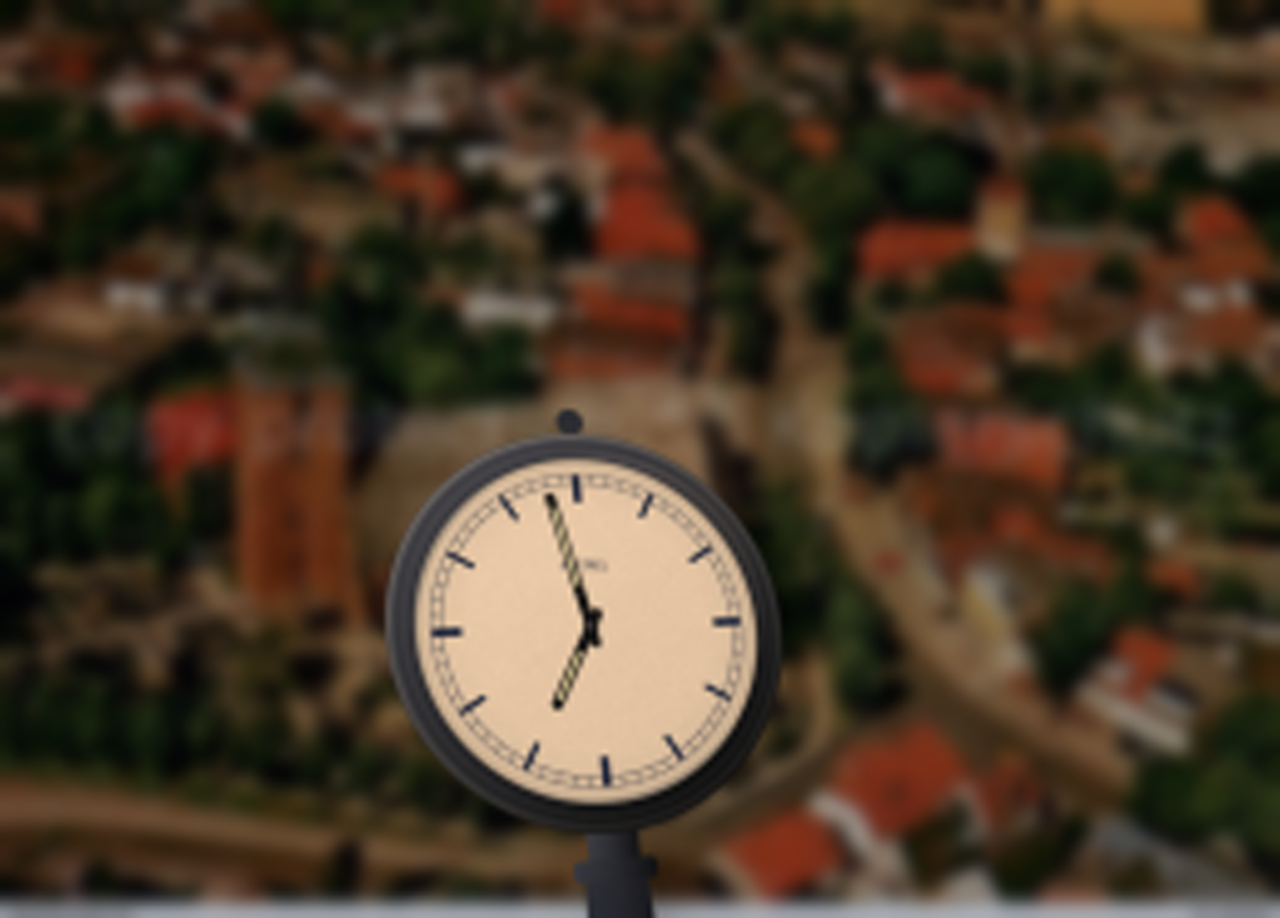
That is 6.58
